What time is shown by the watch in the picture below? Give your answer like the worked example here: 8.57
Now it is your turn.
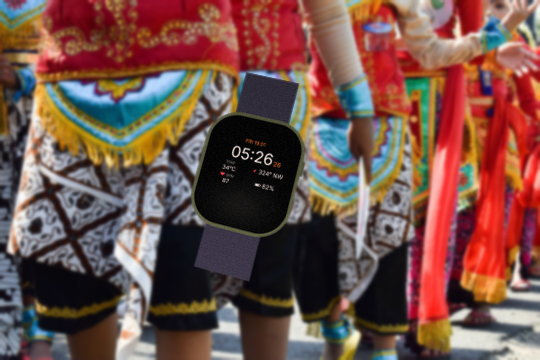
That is 5.26
